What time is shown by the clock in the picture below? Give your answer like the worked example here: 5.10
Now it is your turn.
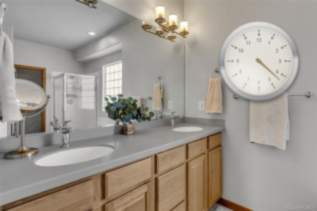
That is 4.22
